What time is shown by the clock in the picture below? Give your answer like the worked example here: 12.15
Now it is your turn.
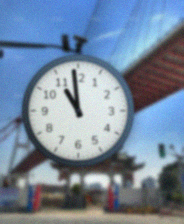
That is 10.59
